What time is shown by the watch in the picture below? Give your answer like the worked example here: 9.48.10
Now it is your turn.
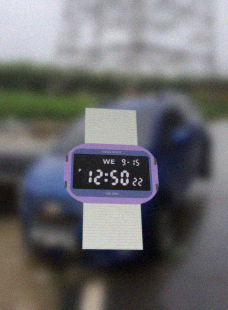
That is 12.50.22
